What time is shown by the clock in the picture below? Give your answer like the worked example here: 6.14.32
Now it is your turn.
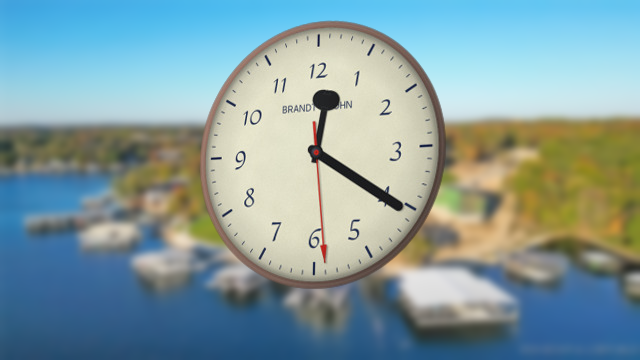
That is 12.20.29
